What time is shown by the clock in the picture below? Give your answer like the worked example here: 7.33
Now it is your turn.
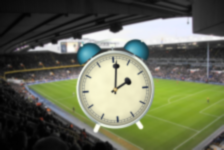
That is 2.01
